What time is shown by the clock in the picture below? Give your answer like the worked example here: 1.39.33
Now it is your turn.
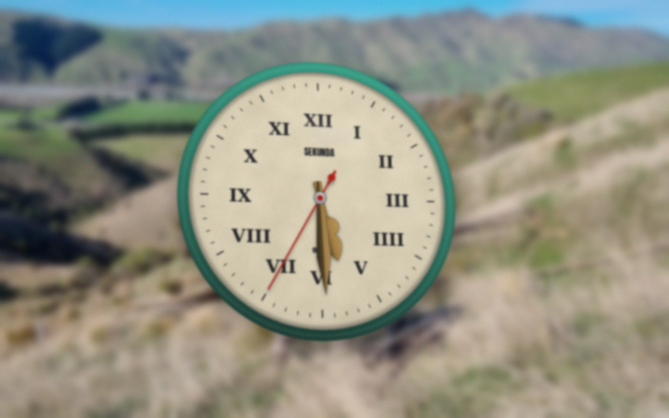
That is 5.29.35
